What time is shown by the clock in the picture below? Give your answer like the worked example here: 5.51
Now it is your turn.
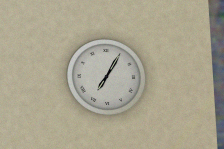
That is 7.05
